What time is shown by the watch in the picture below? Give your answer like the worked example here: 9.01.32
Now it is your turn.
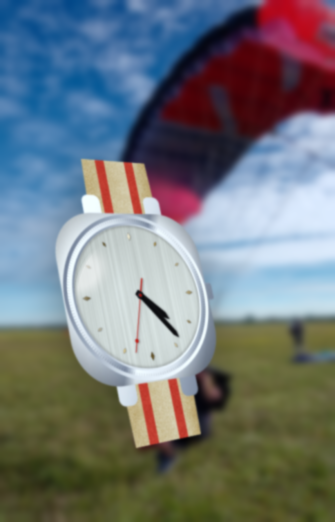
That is 4.23.33
